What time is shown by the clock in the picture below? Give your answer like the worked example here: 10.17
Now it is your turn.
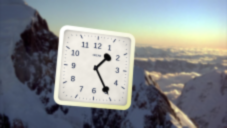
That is 1.25
